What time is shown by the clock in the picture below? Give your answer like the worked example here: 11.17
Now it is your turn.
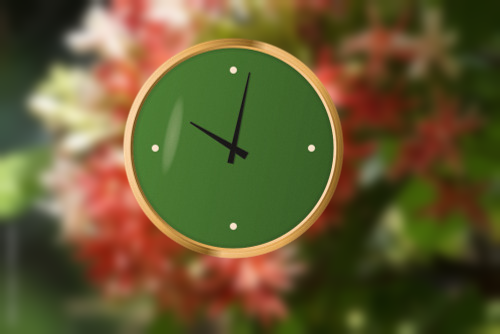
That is 10.02
